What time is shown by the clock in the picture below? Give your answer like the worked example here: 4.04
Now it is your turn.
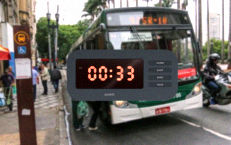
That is 0.33
